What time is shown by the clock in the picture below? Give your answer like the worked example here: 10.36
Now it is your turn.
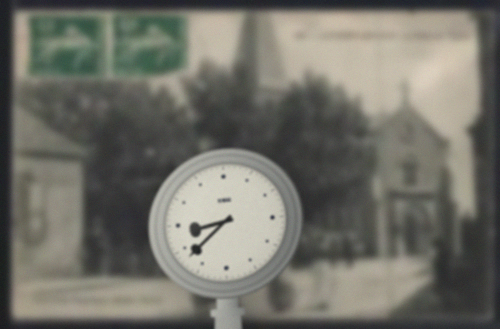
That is 8.38
